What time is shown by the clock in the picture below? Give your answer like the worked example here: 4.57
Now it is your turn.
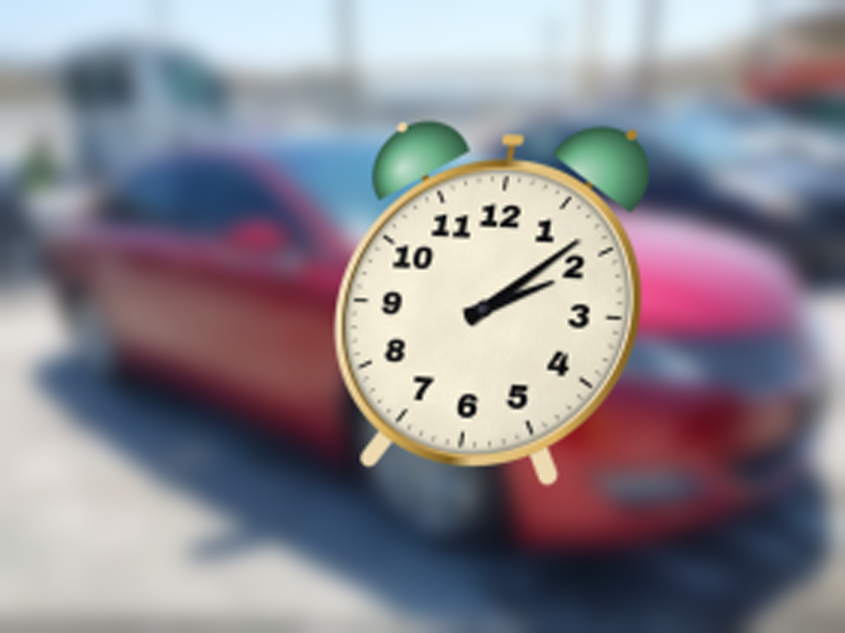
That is 2.08
